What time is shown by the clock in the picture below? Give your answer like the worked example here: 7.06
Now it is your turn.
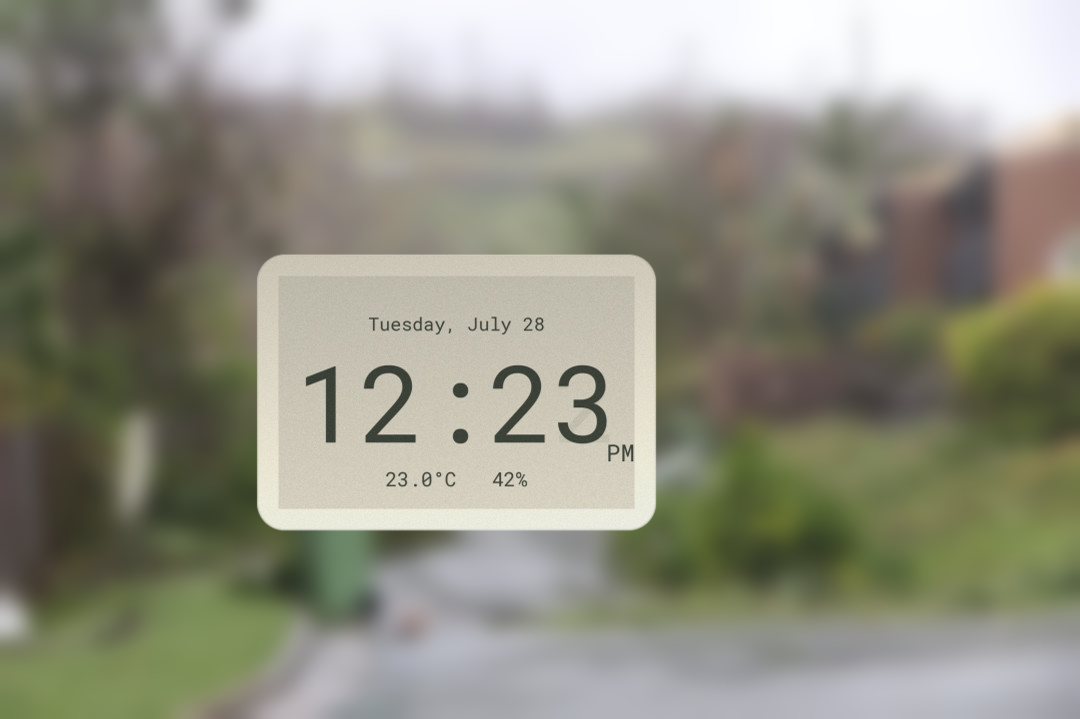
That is 12.23
